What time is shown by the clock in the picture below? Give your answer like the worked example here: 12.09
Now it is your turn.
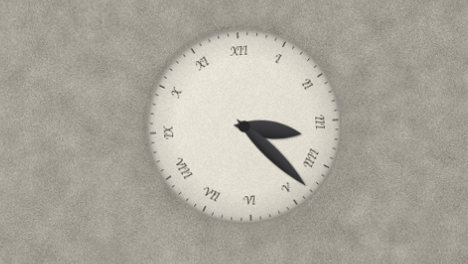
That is 3.23
